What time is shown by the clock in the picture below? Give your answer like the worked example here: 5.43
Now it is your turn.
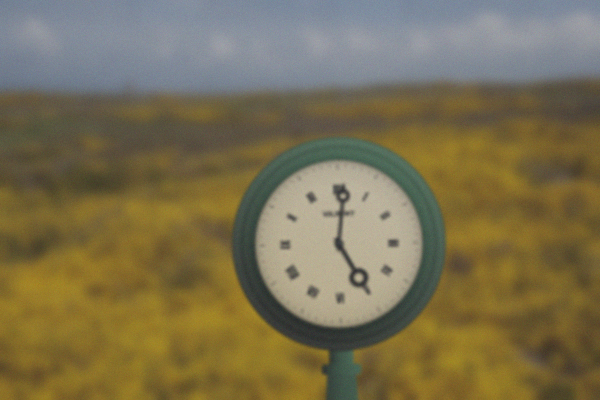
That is 5.01
